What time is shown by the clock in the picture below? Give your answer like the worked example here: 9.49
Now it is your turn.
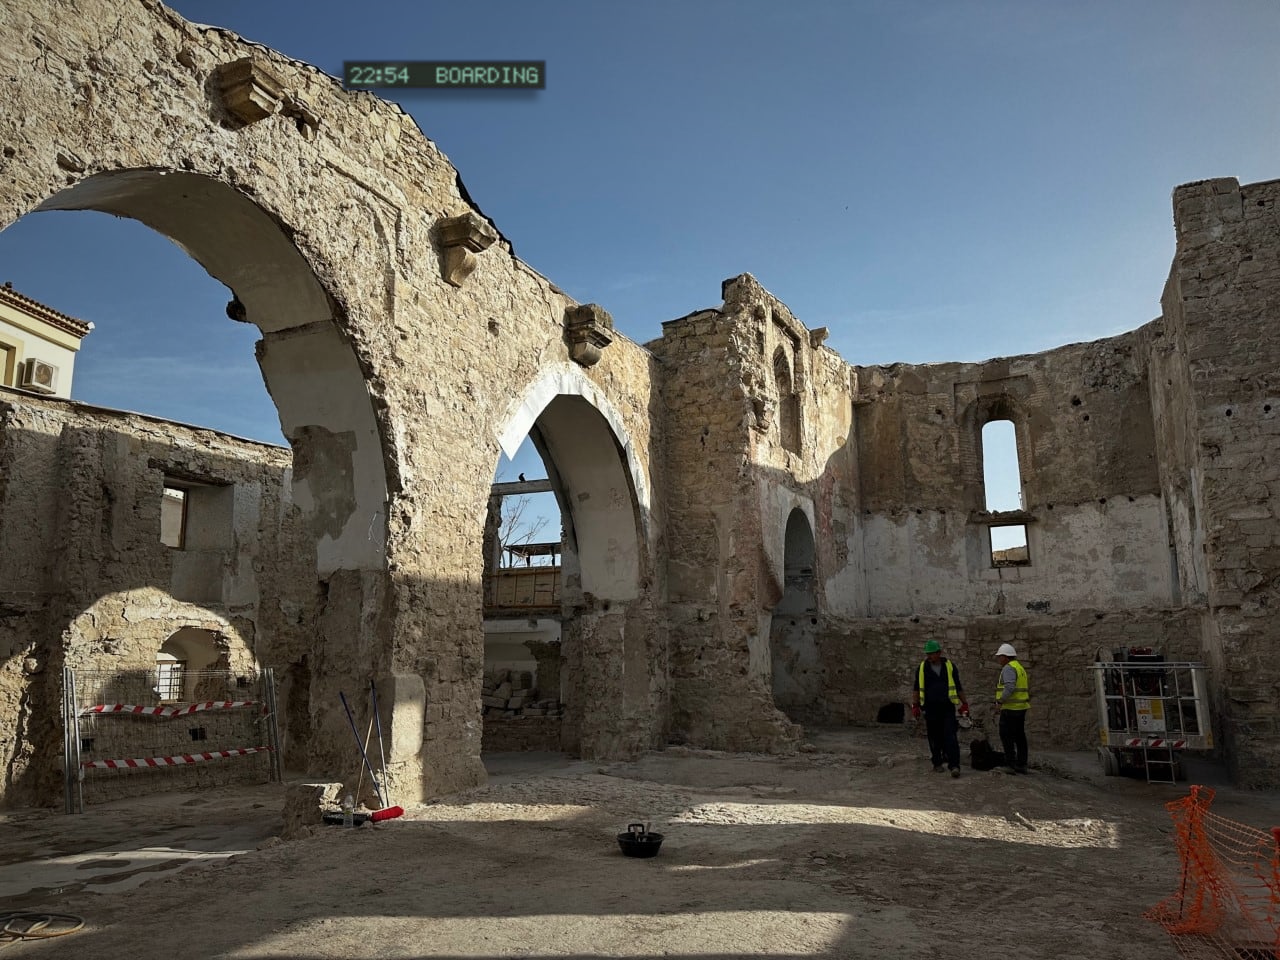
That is 22.54
